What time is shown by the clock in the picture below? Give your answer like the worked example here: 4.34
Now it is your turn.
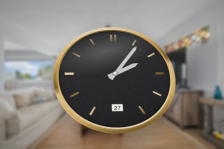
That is 2.06
